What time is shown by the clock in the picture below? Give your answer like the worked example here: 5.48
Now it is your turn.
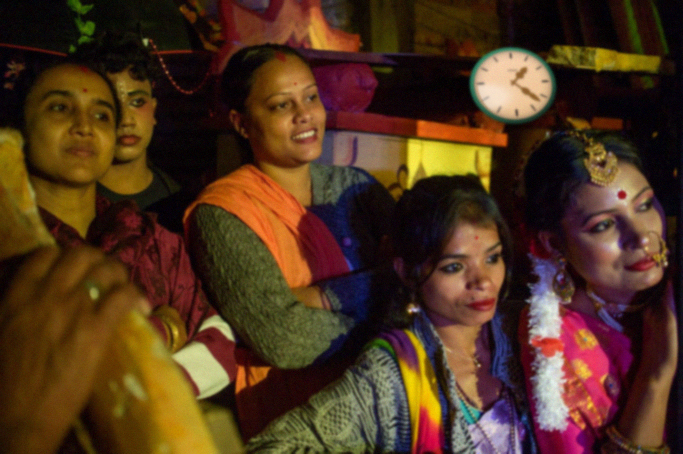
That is 1.22
